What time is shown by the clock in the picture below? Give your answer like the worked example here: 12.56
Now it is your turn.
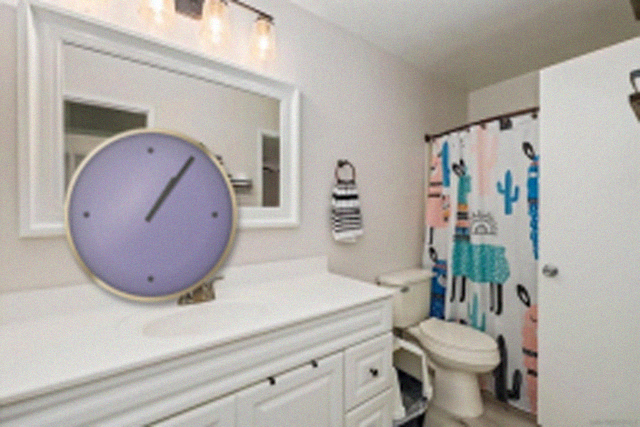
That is 1.06
